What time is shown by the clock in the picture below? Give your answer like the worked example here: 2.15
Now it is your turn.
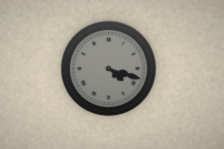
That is 4.18
